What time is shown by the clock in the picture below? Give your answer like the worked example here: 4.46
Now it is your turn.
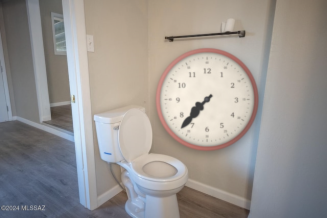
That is 7.37
